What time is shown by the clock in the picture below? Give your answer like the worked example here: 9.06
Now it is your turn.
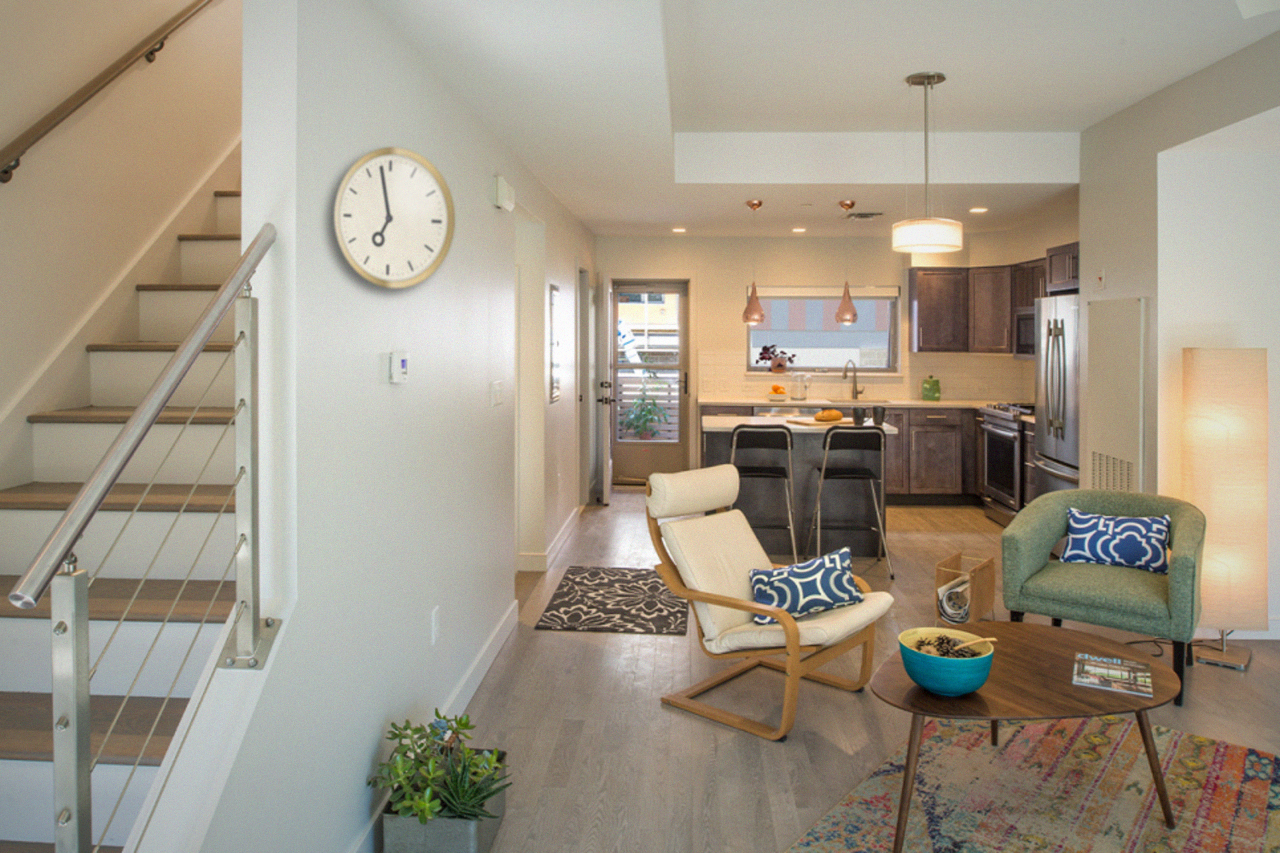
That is 6.58
